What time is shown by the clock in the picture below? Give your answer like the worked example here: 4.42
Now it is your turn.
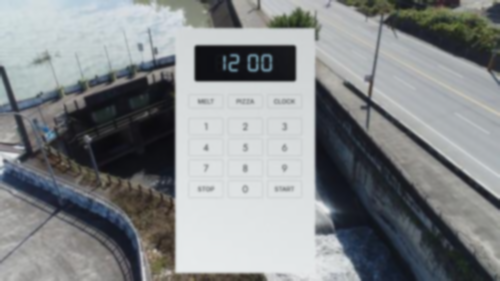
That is 12.00
